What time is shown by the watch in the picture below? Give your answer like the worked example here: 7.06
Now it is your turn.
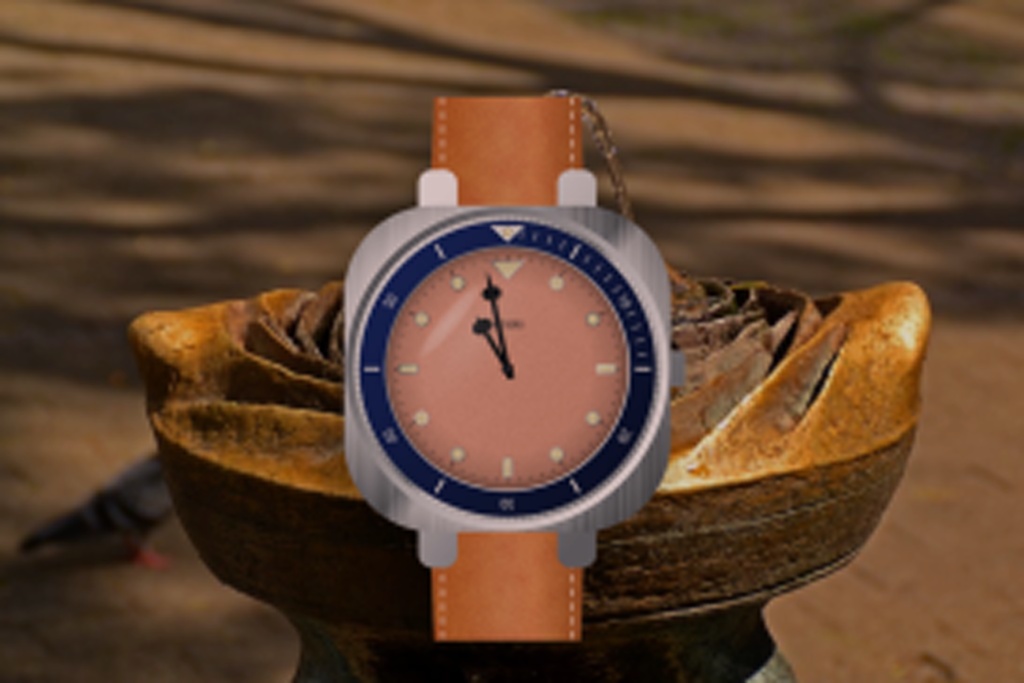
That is 10.58
